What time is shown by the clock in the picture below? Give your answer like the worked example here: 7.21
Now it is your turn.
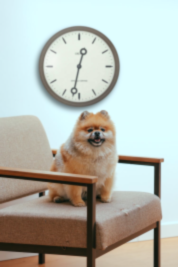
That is 12.32
